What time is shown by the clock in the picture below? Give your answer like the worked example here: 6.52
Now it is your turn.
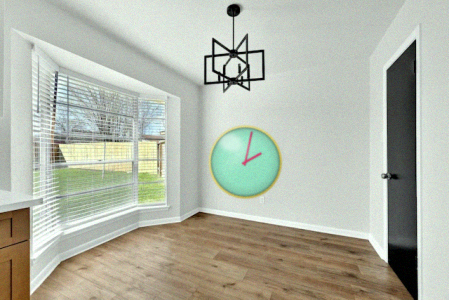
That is 2.02
